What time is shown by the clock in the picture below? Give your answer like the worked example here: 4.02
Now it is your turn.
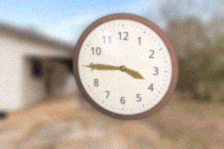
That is 3.45
